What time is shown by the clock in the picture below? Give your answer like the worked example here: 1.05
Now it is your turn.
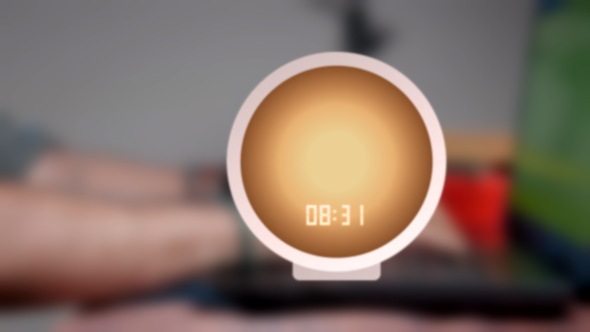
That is 8.31
